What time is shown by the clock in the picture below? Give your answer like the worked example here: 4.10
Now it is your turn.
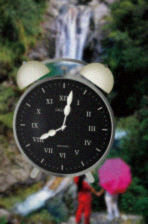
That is 8.02
